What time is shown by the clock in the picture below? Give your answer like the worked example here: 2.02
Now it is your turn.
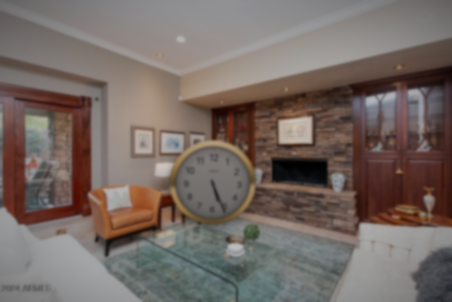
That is 5.26
